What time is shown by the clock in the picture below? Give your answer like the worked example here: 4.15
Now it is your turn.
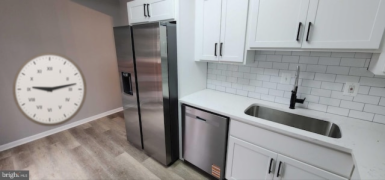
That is 9.13
